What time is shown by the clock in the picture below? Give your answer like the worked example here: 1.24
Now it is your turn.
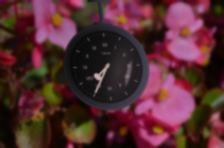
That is 7.35
